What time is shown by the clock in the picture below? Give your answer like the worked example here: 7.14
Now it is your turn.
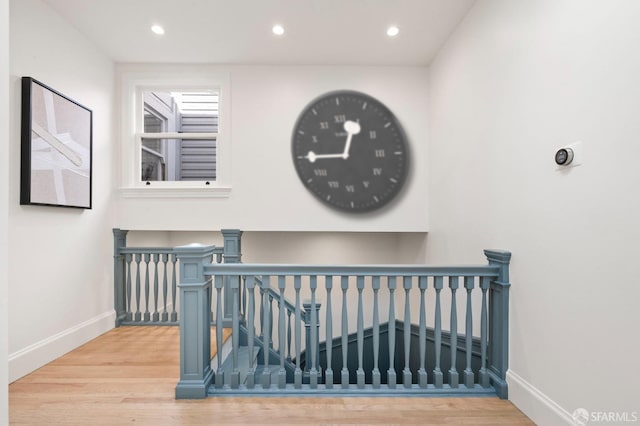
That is 12.45
